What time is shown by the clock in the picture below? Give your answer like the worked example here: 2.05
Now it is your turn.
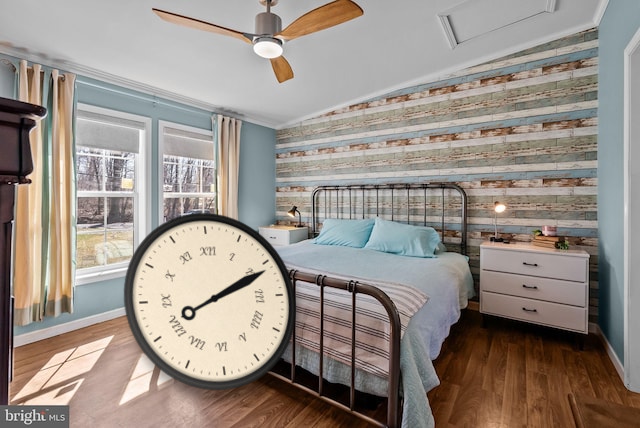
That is 8.11
